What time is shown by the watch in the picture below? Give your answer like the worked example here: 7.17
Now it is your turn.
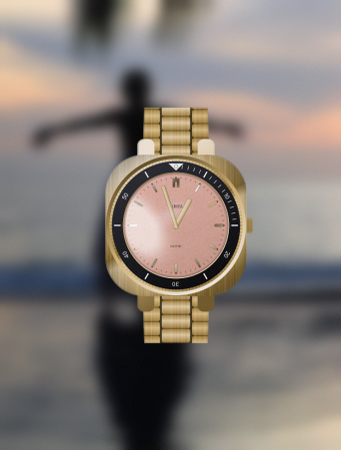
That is 12.57
